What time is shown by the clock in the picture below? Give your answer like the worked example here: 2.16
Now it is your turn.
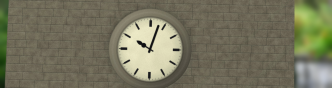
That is 10.03
